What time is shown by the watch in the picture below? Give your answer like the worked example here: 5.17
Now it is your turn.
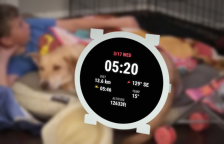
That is 5.20
